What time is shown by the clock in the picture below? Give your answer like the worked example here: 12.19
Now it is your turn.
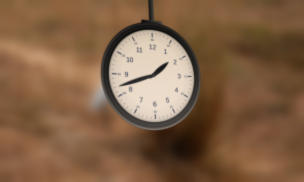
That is 1.42
